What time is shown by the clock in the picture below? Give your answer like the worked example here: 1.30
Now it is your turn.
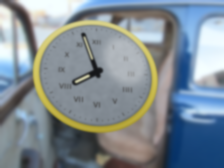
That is 7.57
